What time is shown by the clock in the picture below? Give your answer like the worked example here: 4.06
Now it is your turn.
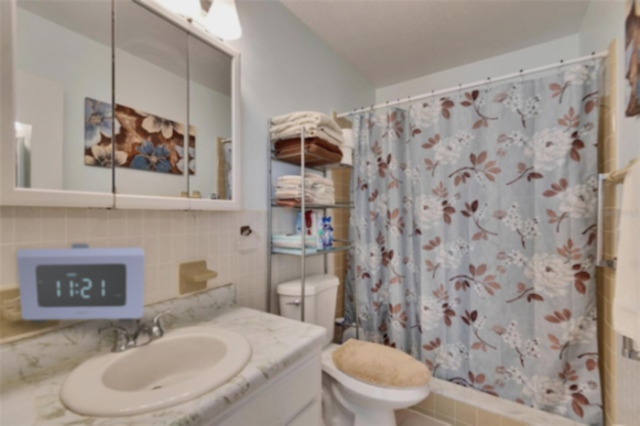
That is 11.21
